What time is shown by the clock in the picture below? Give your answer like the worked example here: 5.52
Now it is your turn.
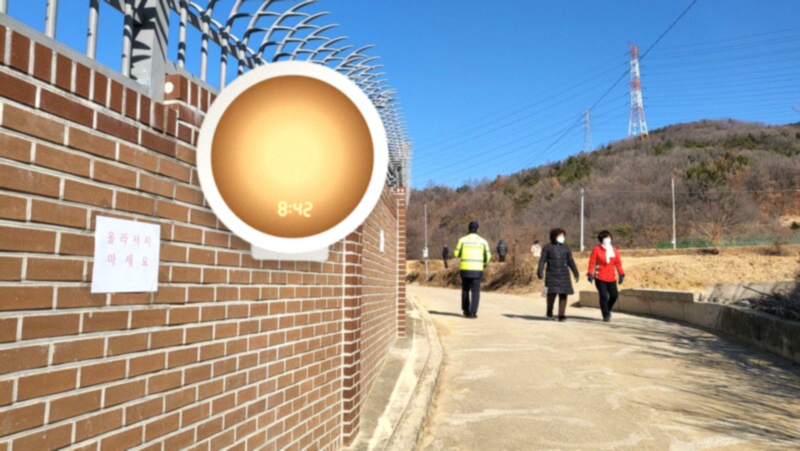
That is 8.42
